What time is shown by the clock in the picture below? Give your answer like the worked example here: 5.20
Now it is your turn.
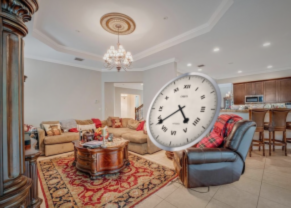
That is 4.39
